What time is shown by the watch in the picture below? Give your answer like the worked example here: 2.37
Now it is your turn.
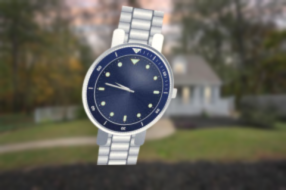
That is 9.47
